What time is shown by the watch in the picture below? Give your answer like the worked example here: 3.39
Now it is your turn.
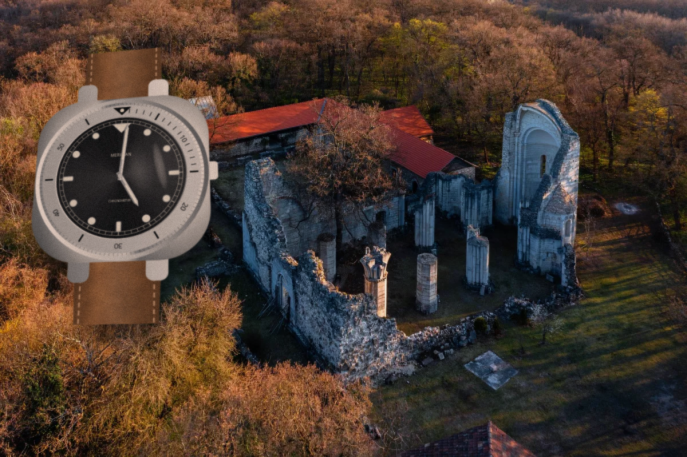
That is 5.01
